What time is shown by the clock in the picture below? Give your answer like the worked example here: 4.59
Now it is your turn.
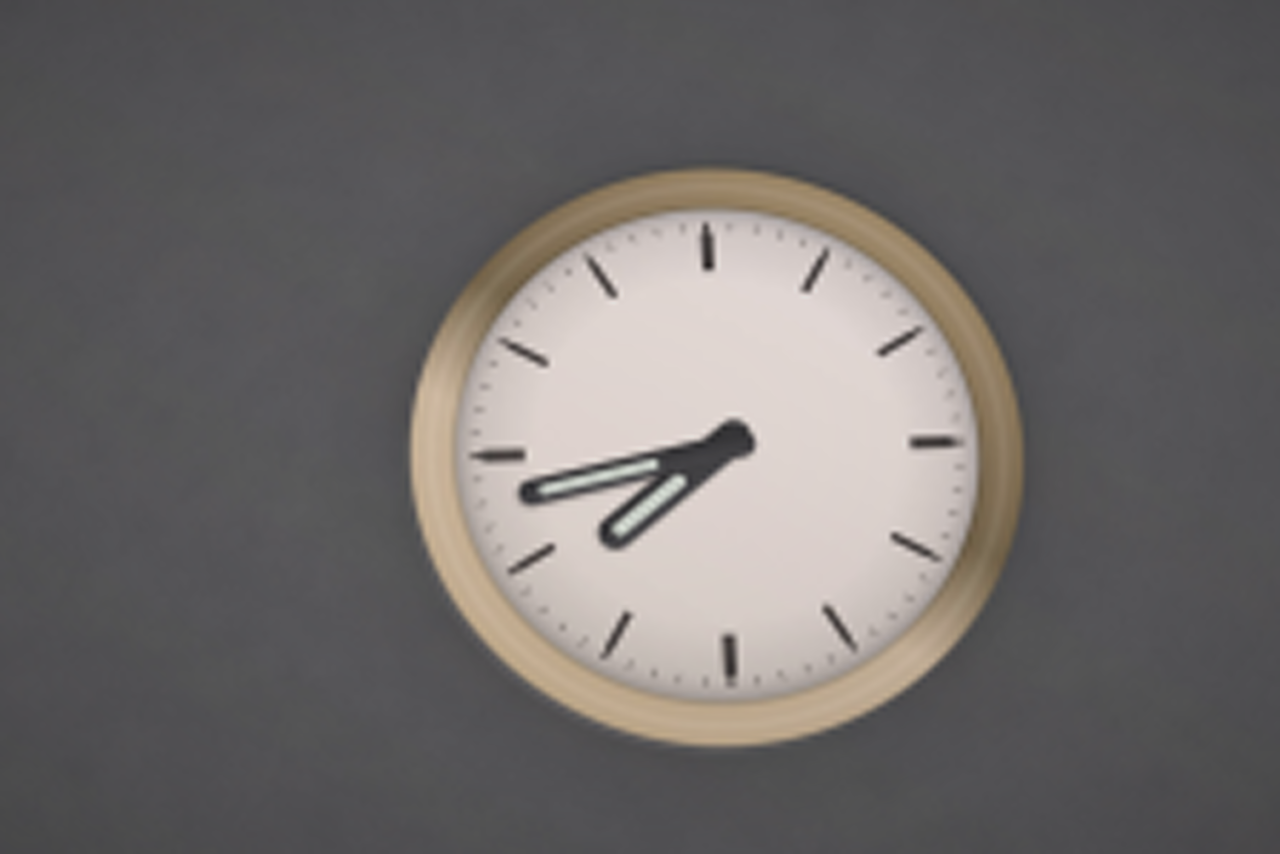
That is 7.43
